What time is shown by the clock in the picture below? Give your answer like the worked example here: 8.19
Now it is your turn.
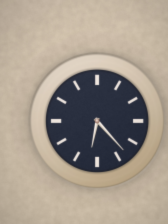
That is 6.23
